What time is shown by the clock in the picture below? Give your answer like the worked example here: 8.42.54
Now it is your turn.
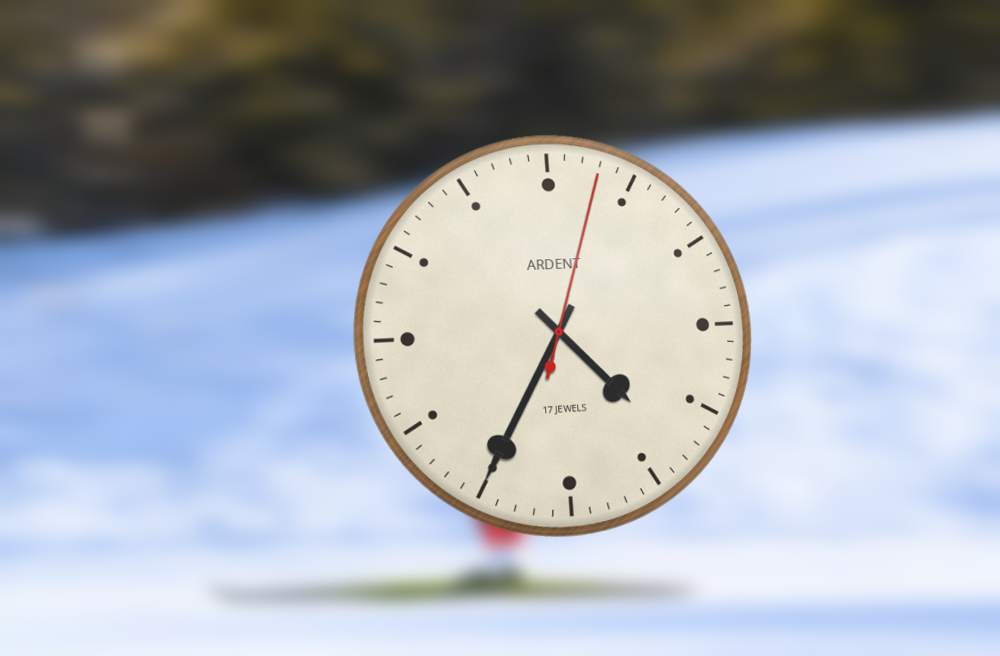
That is 4.35.03
